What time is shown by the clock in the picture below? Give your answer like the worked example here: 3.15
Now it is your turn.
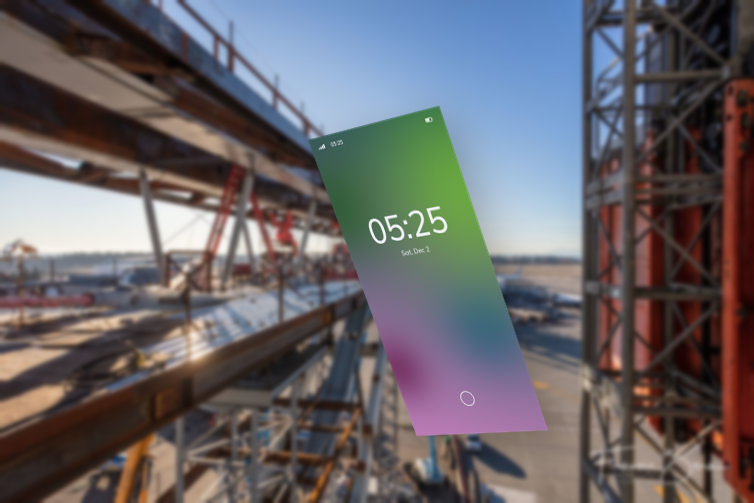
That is 5.25
